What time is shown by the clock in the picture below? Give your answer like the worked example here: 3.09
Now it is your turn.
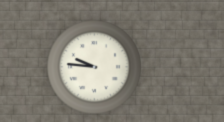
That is 9.46
